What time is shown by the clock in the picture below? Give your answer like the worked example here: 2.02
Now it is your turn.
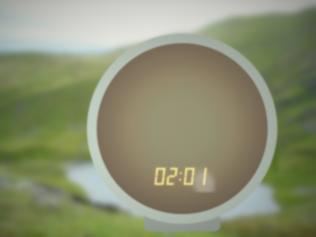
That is 2.01
